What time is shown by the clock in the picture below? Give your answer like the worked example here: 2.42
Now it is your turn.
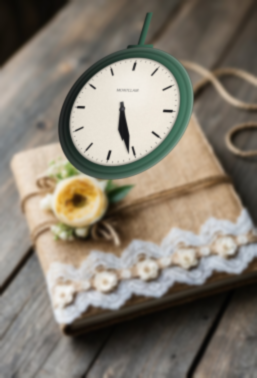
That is 5.26
